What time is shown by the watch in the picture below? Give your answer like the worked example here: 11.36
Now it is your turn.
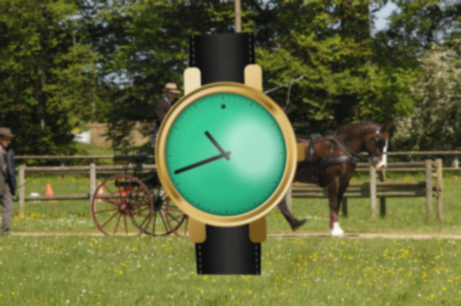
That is 10.42
